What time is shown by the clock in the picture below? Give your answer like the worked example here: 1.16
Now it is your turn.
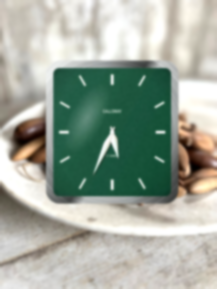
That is 5.34
